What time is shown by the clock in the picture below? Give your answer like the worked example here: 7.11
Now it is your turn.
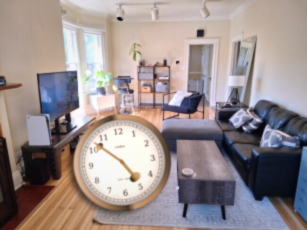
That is 4.52
